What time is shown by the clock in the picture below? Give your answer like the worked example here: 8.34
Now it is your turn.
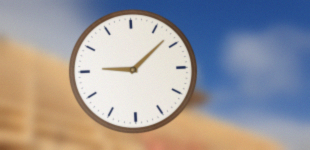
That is 9.08
